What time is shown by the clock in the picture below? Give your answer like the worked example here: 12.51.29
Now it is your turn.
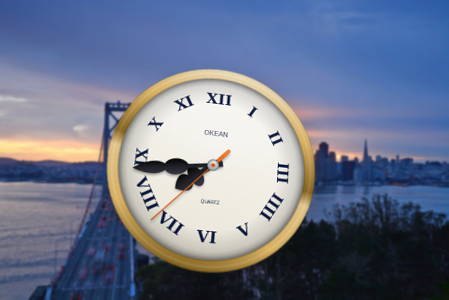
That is 7.43.37
